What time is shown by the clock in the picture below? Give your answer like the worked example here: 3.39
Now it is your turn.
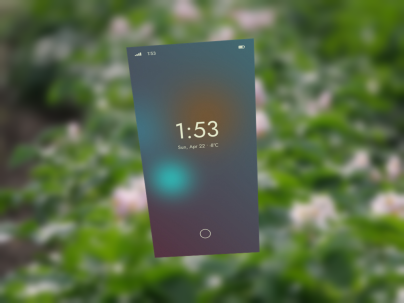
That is 1.53
